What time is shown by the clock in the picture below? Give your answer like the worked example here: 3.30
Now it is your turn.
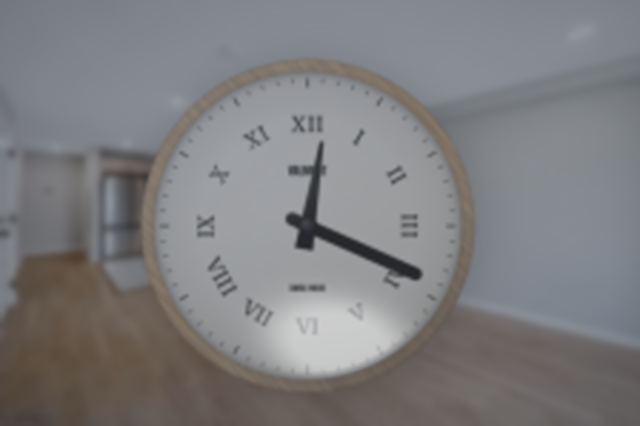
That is 12.19
